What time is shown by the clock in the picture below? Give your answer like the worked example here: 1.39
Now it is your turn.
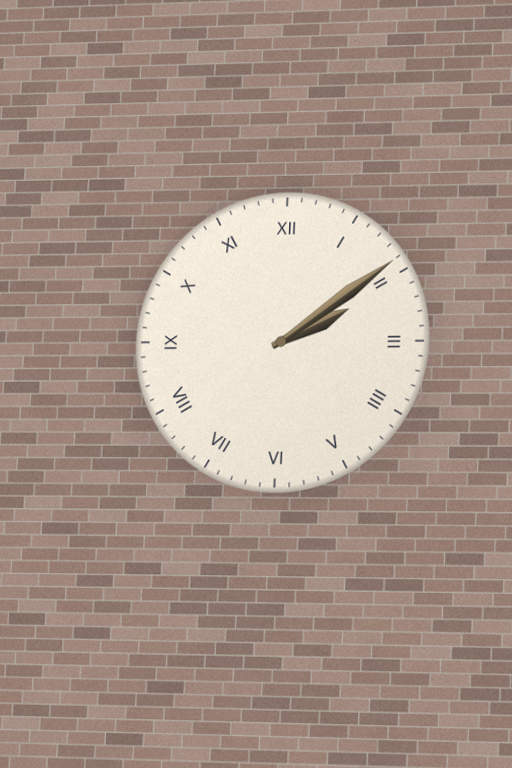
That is 2.09
